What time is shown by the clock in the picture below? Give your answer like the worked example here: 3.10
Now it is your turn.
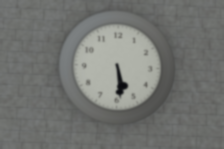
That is 5.29
